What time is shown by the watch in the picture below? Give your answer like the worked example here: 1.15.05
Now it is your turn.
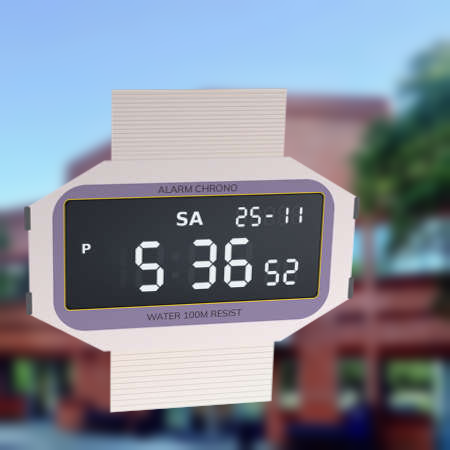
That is 5.36.52
